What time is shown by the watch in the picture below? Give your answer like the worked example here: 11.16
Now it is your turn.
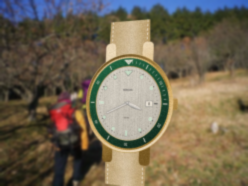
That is 3.41
